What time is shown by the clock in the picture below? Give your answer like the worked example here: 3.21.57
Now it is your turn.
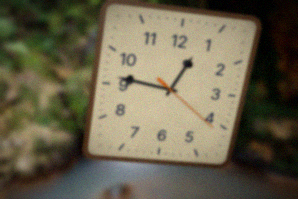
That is 12.46.21
